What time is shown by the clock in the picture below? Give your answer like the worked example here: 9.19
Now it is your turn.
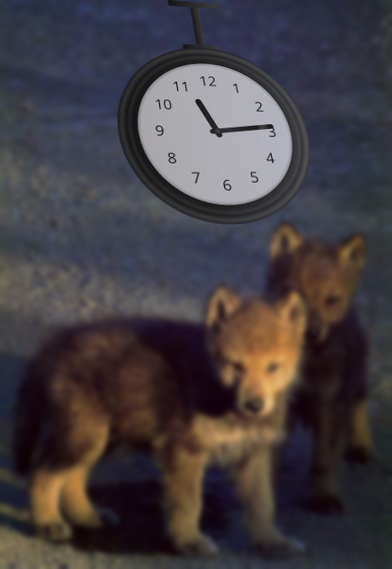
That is 11.14
